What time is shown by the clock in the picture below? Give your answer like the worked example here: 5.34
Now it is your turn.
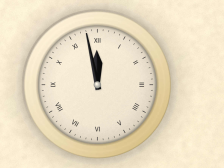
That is 11.58
